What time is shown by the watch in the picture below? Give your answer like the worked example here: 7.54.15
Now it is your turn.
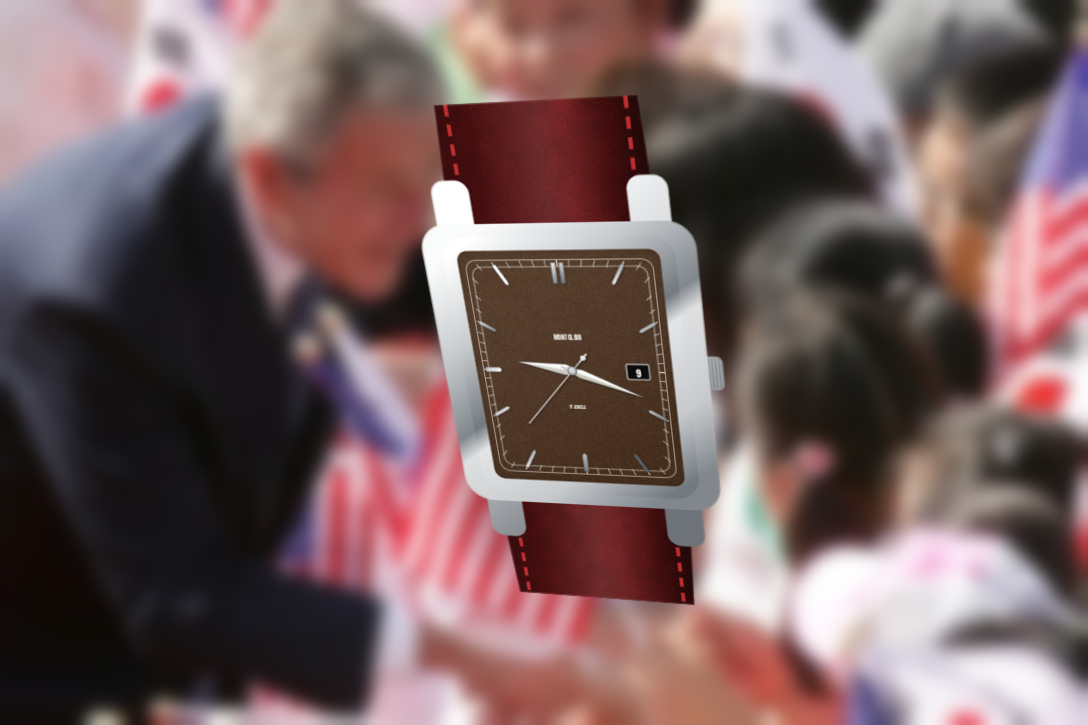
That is 9.18.37
